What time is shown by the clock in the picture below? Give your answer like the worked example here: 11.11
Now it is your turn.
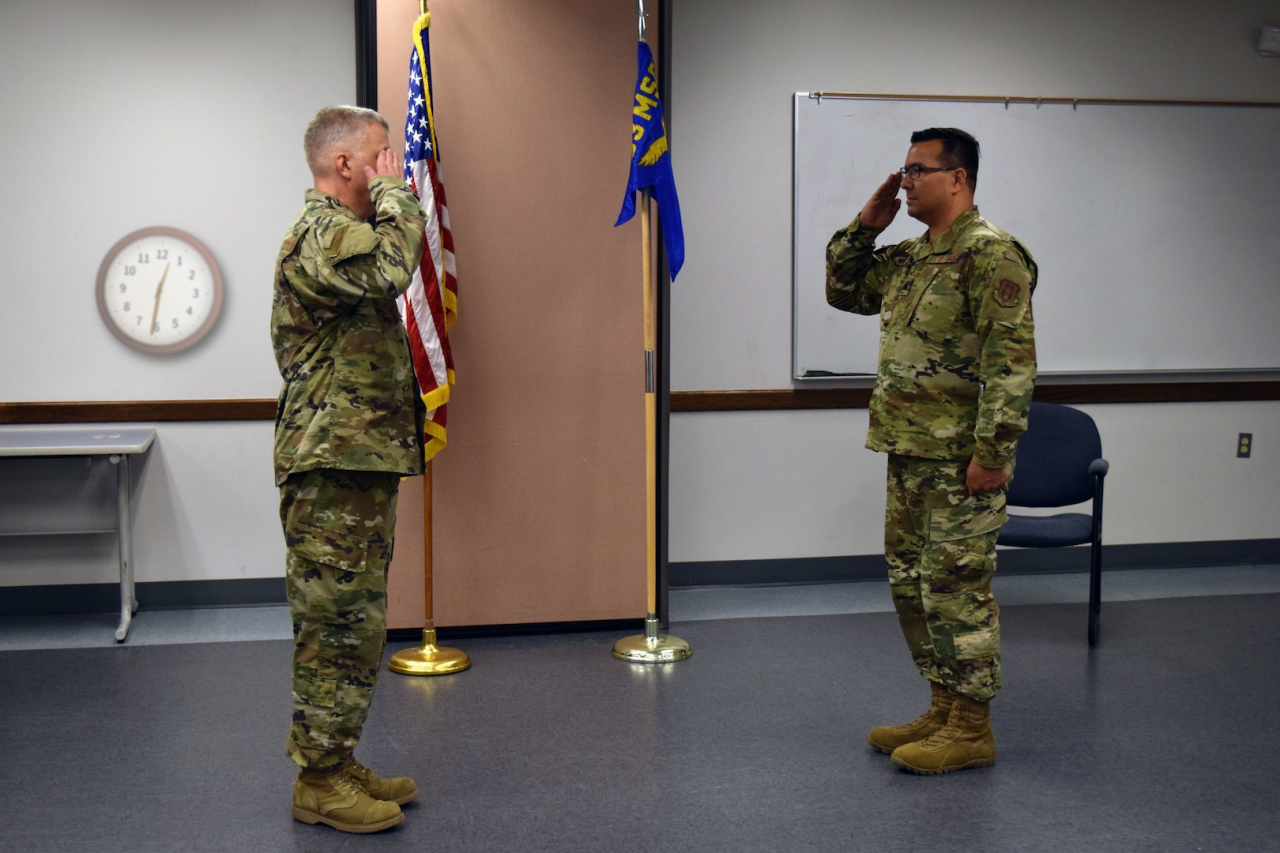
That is 12.31
